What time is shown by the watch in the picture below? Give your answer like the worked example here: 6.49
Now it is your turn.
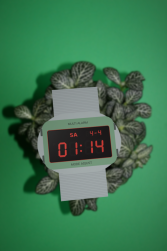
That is 1.14
